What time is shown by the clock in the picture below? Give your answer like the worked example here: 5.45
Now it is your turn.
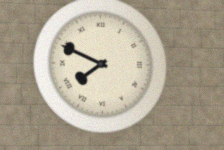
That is 7.49
